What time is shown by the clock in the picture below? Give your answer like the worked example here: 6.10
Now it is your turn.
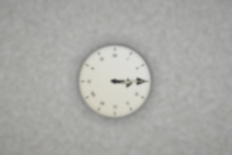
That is 3.15
